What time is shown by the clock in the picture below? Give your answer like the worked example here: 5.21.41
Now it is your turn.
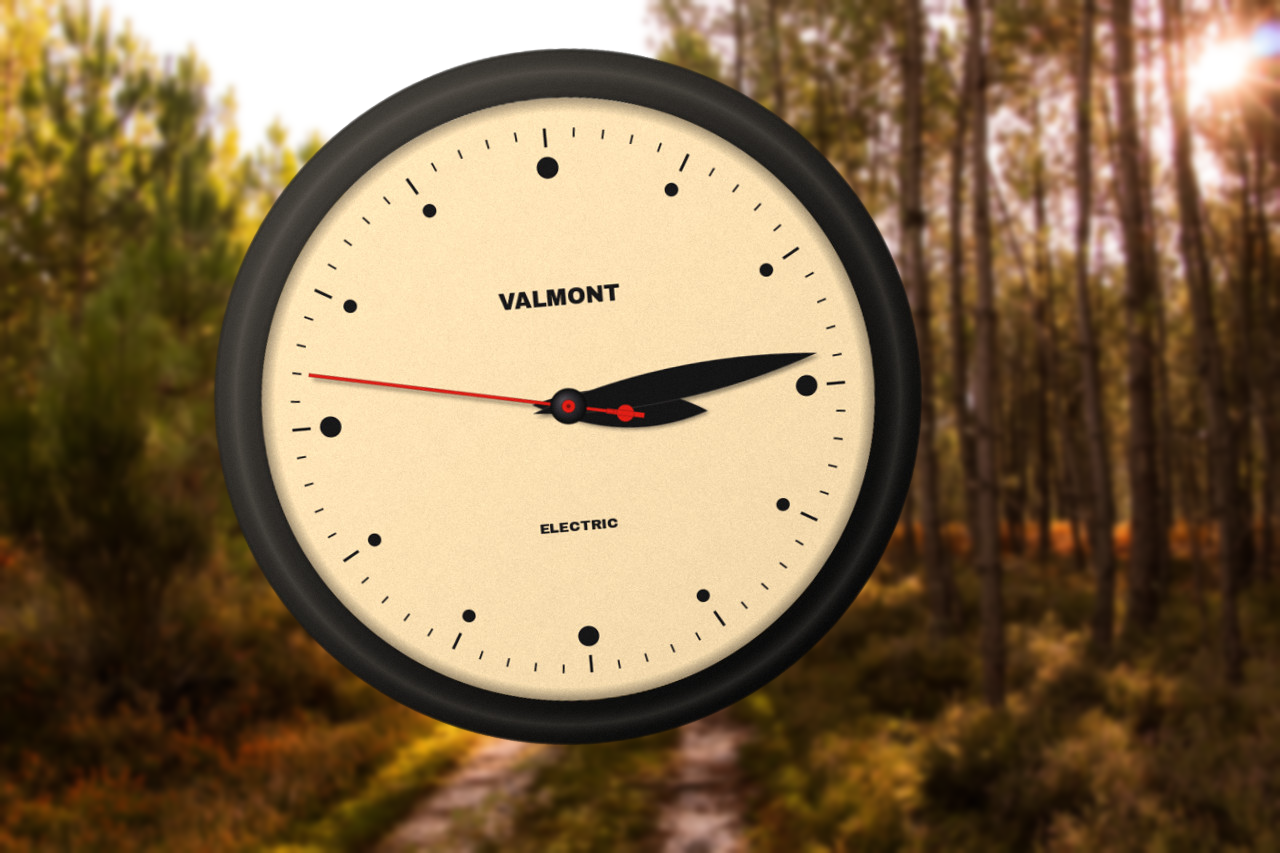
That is 3.13.47
